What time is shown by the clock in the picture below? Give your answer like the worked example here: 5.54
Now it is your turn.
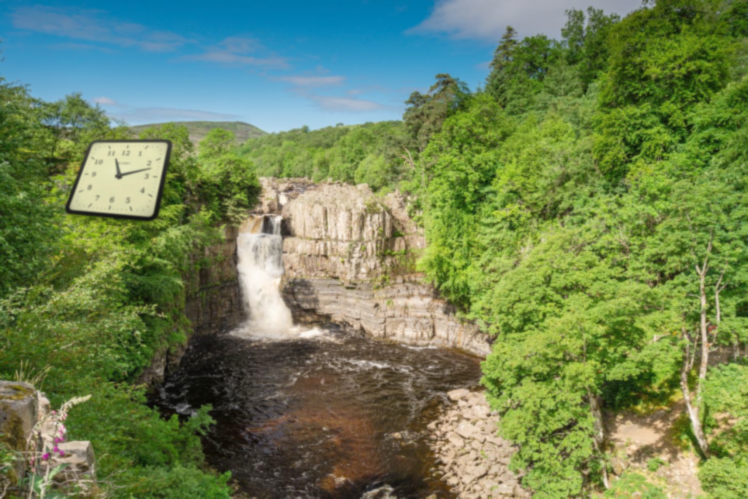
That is 11.12
